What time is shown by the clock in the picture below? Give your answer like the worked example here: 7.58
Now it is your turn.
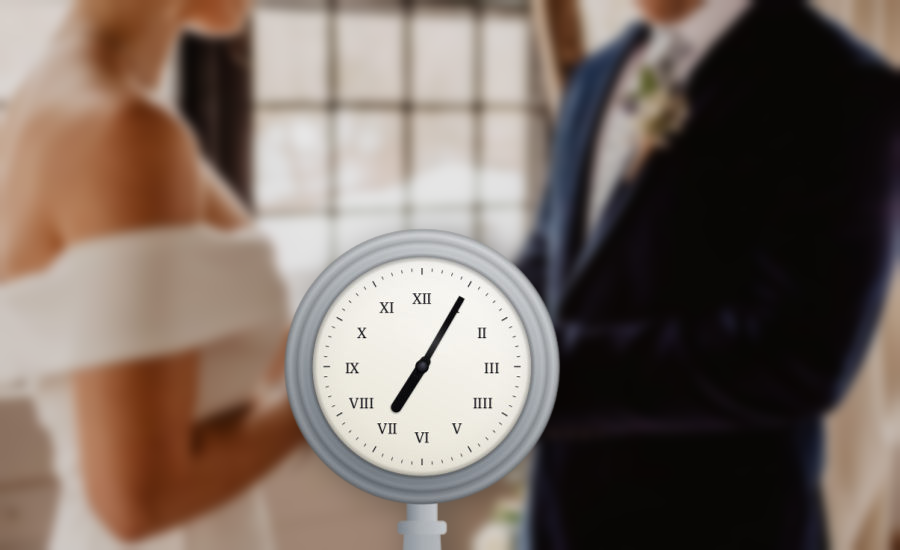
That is 7.05
